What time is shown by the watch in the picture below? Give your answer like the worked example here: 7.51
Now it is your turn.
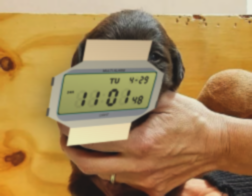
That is 11.01
